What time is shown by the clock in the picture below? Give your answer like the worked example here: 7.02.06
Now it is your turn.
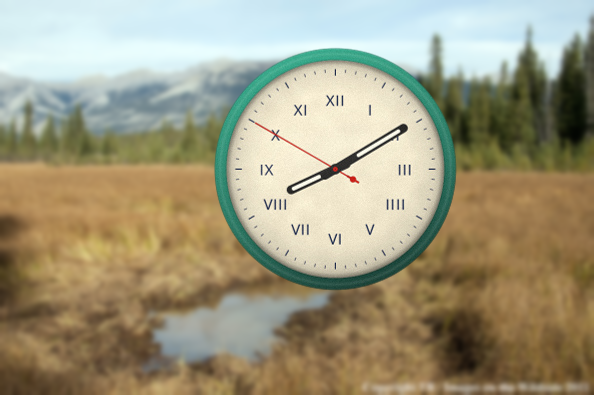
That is 8.09.50
